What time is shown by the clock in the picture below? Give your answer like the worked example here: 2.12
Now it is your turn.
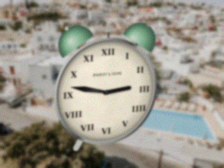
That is 2.47
